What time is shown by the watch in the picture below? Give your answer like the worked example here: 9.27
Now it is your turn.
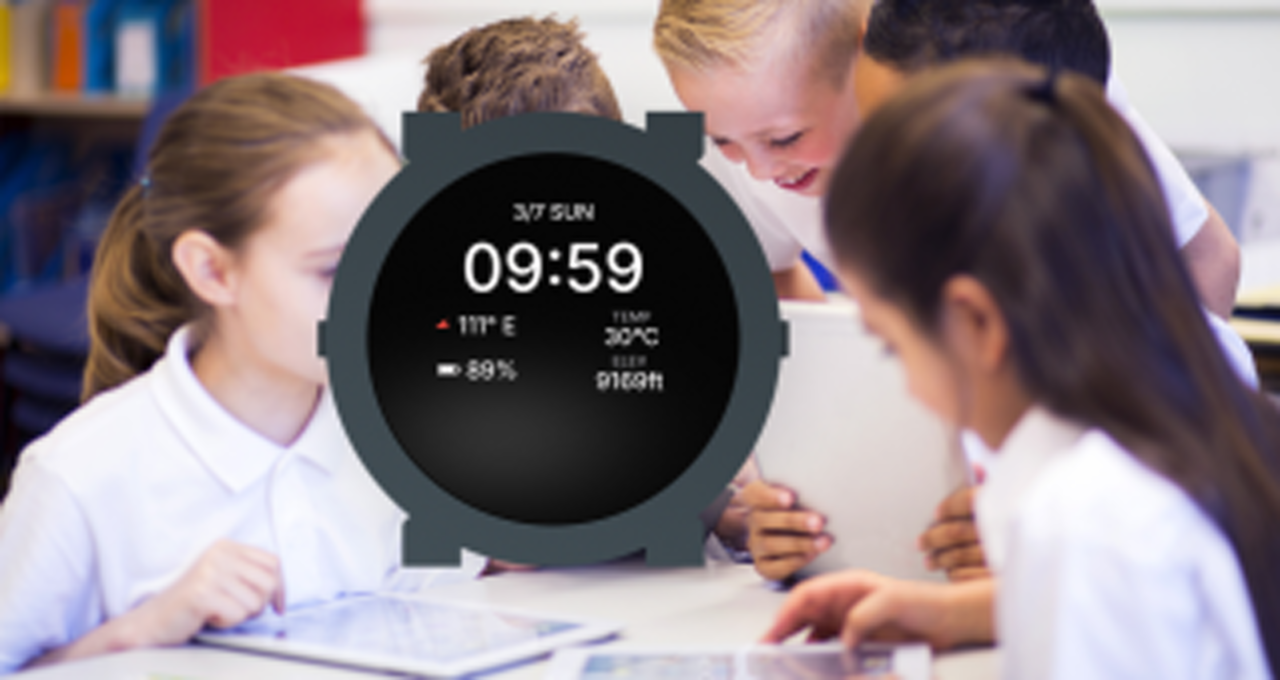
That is 9.59
